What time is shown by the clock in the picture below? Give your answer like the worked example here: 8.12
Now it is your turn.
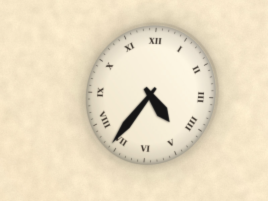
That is 4.36
